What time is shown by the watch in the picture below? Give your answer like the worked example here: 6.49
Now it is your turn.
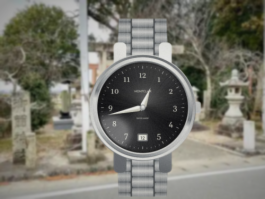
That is 12.43
